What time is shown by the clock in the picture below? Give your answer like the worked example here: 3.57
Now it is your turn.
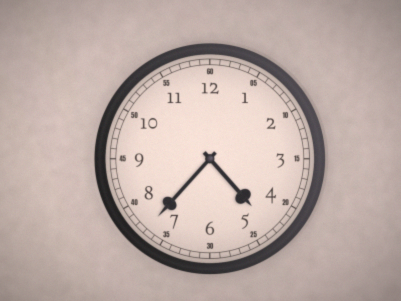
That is 4.37
